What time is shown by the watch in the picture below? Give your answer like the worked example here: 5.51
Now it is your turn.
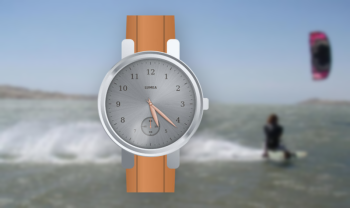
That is 5.22
